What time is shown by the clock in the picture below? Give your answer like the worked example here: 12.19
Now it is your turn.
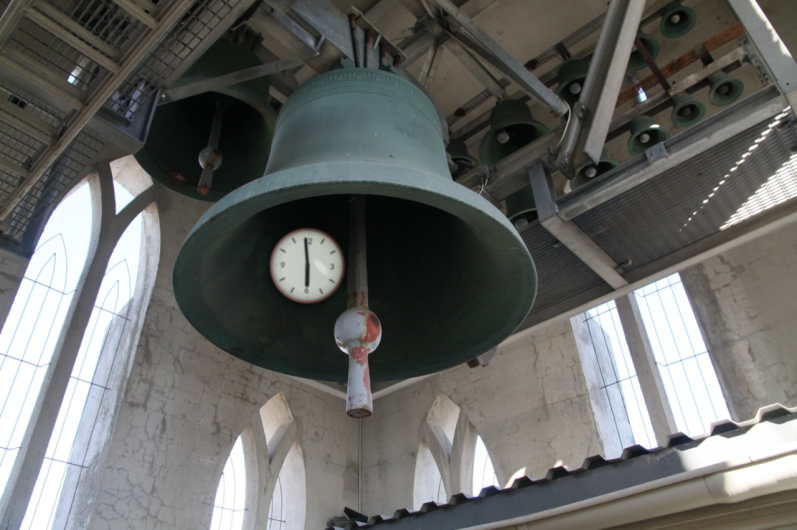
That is 5.59
